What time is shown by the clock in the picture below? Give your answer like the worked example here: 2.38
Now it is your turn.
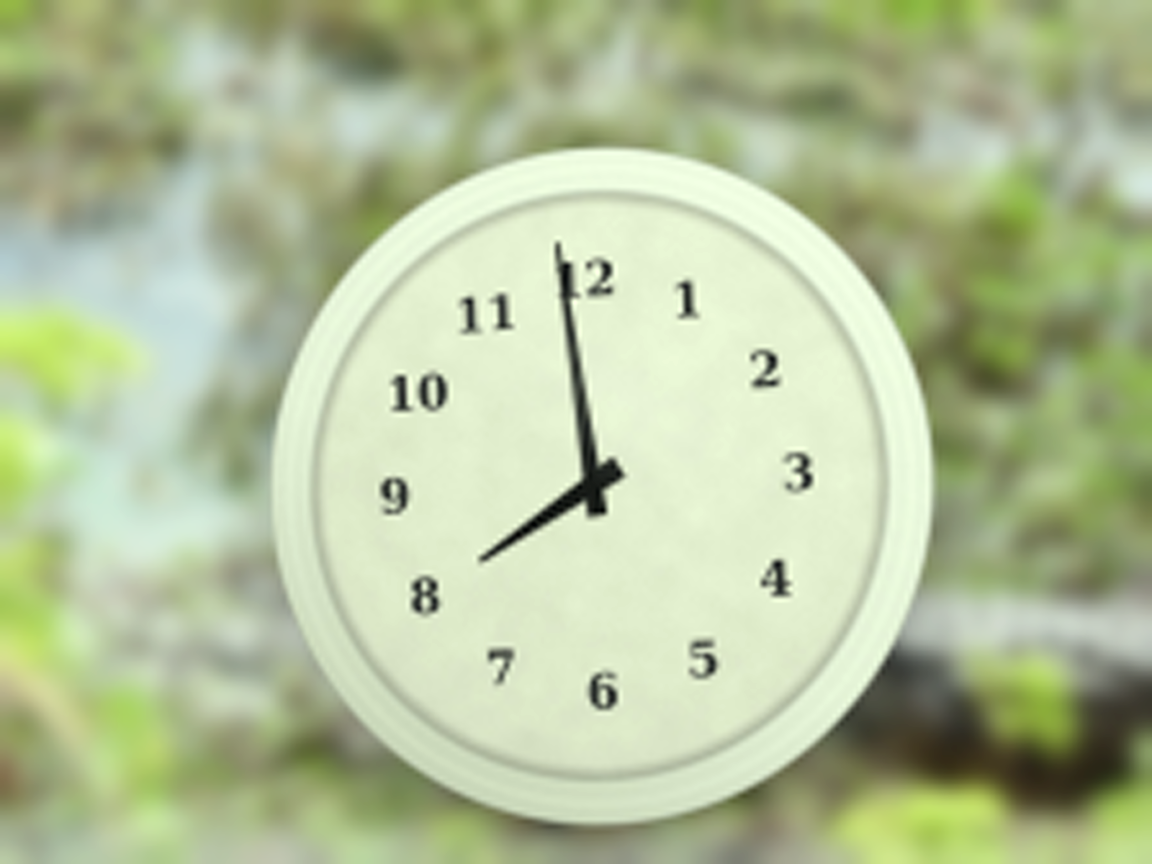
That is 7.59
